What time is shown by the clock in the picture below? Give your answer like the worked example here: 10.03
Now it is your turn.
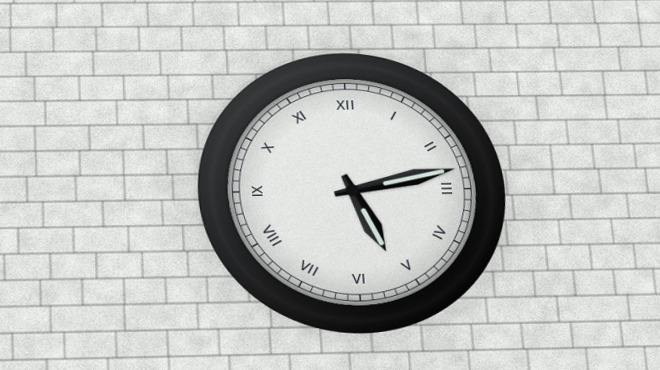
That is 5.13
